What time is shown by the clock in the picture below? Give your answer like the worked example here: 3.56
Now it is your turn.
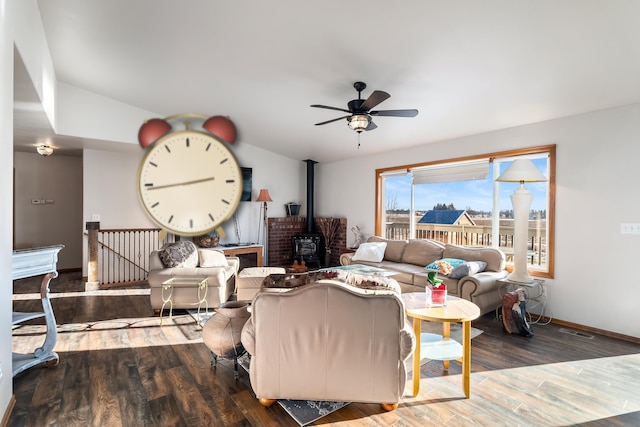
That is 2.44
